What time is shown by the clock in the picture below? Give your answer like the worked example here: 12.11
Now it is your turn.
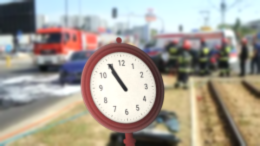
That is 10.55
